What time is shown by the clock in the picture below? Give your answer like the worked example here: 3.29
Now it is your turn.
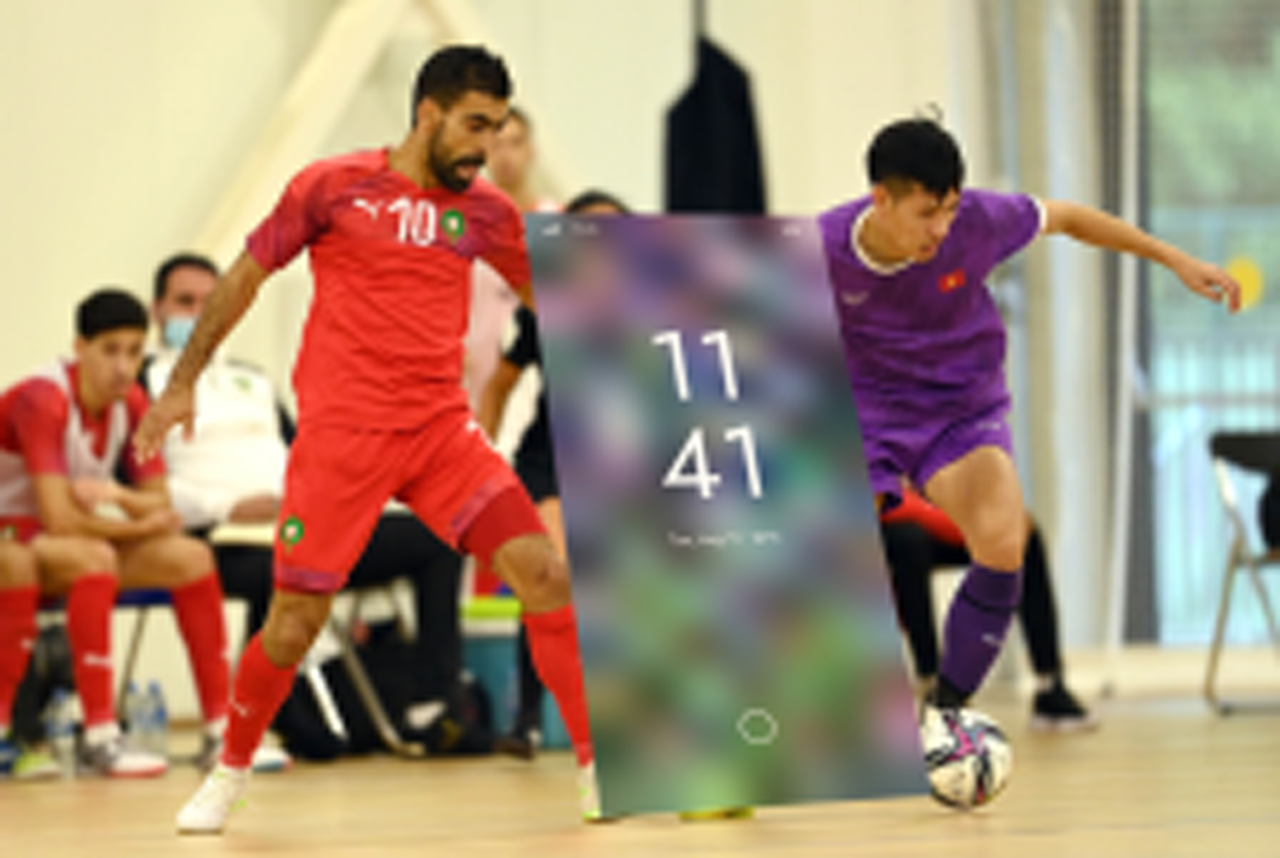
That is 11.41
